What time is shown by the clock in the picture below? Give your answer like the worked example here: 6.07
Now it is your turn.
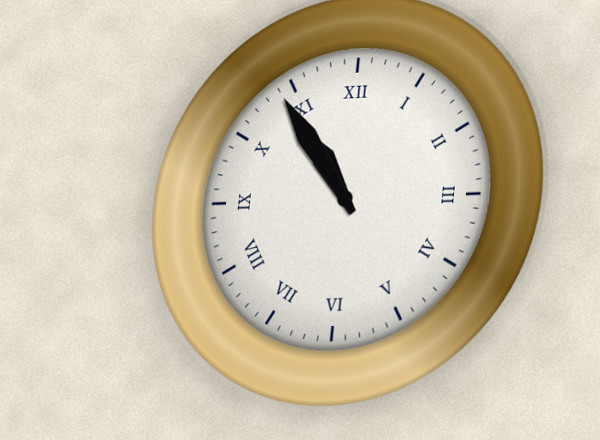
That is 10.54
